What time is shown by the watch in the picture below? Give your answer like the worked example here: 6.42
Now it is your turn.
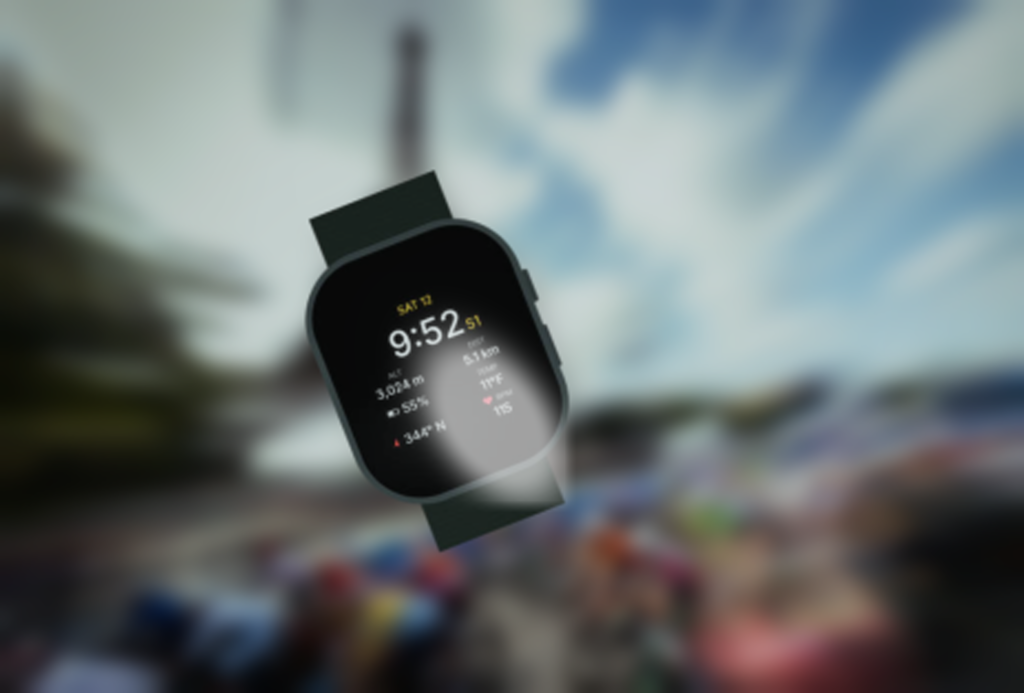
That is 9.52
